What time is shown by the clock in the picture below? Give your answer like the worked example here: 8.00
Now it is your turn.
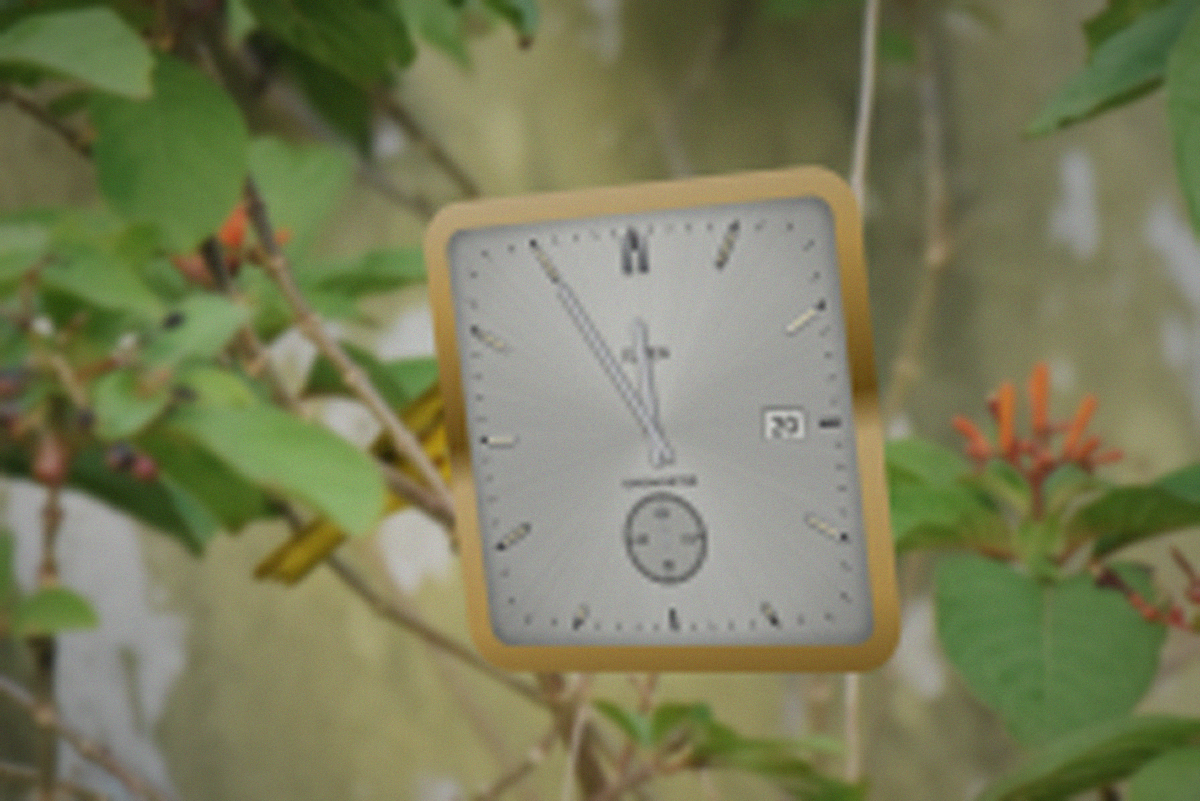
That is 11.55
